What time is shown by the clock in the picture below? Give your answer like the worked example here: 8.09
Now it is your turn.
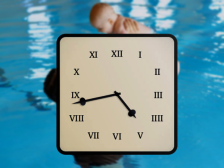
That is 4.43
